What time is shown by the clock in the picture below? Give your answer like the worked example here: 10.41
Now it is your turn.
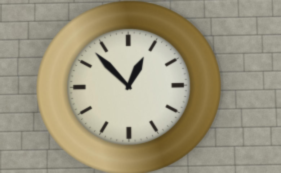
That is 12.53
